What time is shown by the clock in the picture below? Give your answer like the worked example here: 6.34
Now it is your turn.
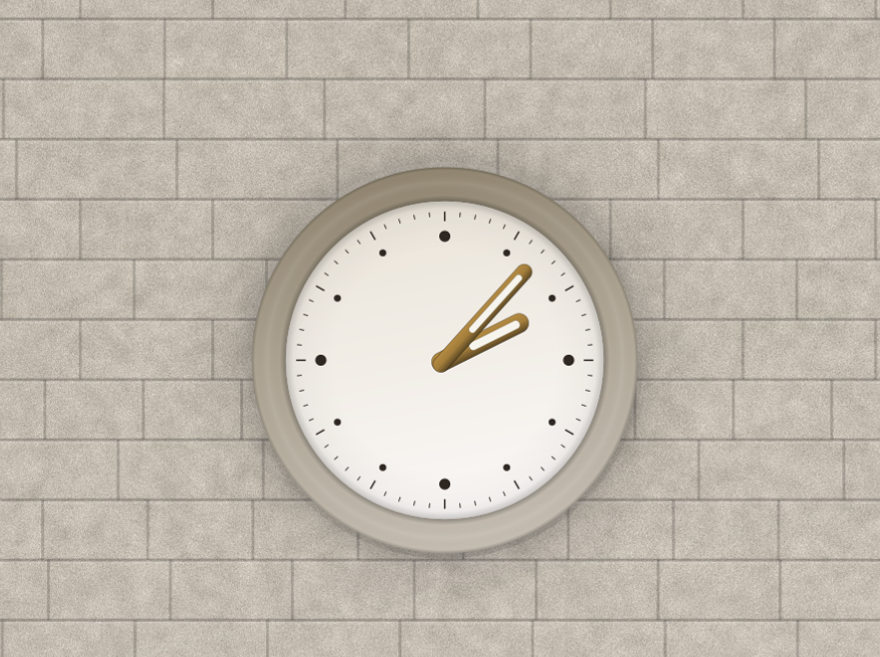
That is 2.07
